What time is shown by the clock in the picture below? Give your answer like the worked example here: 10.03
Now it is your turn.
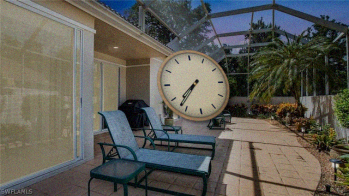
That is 7.37
